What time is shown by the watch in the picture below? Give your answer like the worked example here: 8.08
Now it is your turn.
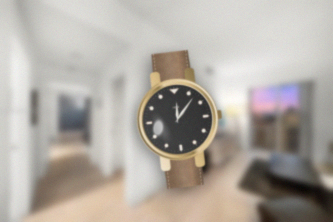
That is 12.07
